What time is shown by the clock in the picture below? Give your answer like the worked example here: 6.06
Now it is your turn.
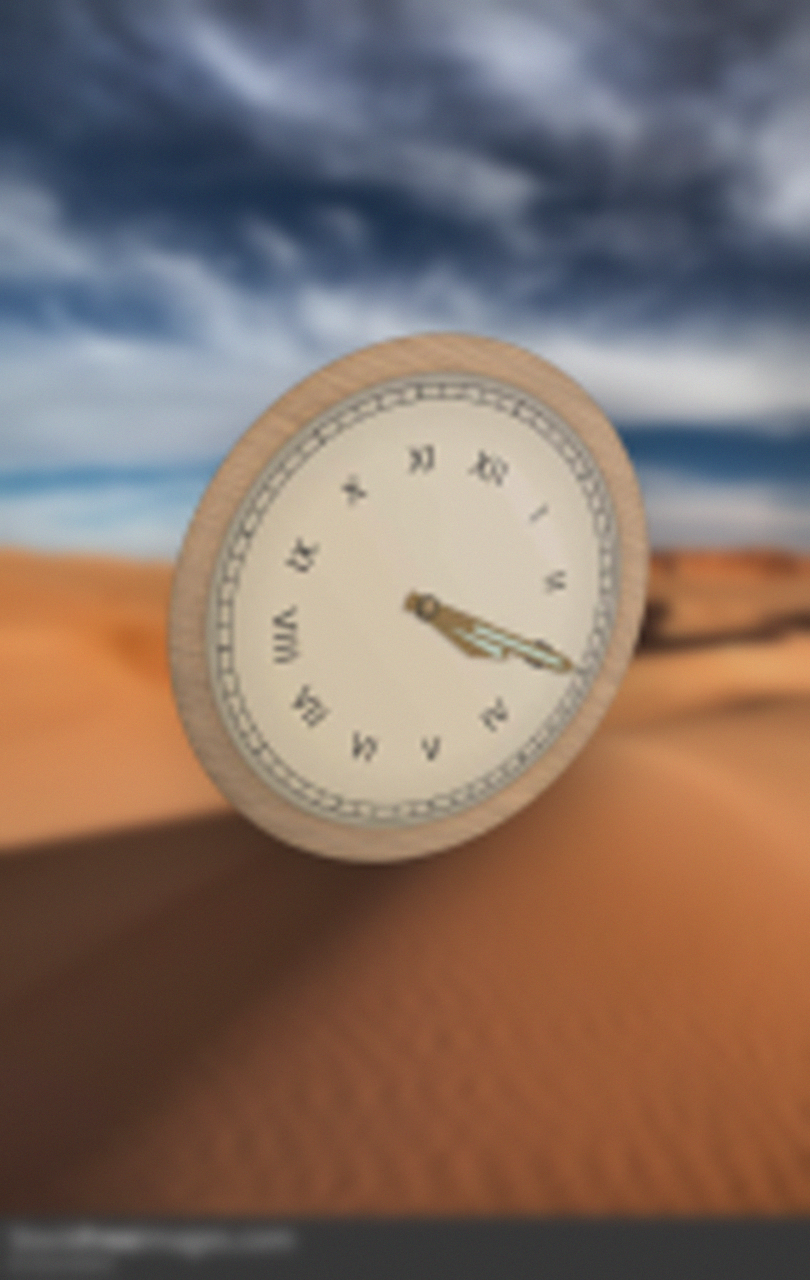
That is 3.15
